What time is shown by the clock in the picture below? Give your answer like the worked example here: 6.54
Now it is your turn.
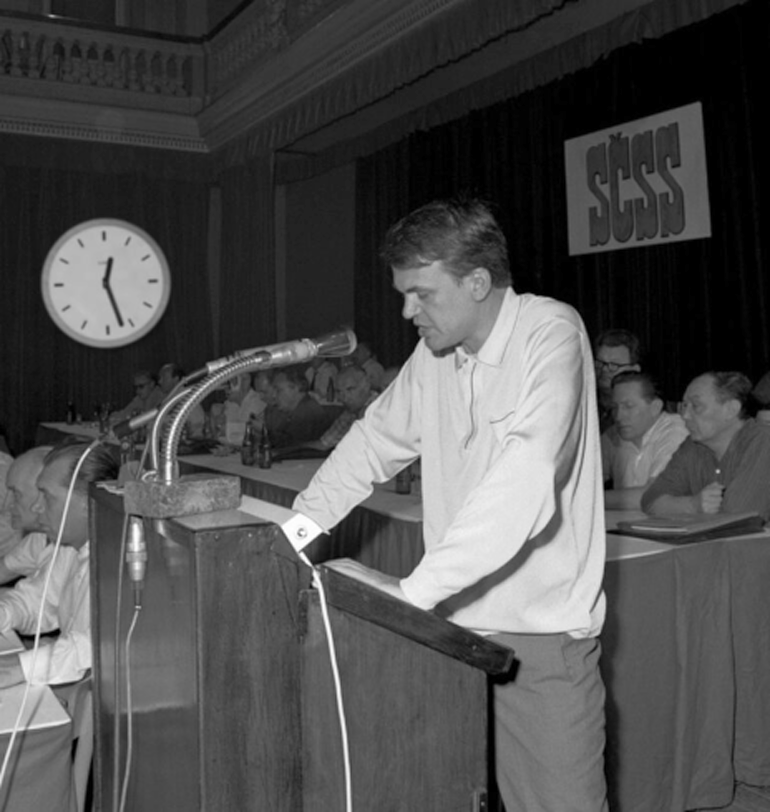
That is 12.27
